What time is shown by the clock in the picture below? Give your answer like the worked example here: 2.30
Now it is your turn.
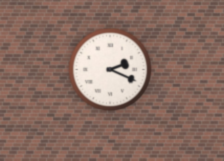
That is 2.19
